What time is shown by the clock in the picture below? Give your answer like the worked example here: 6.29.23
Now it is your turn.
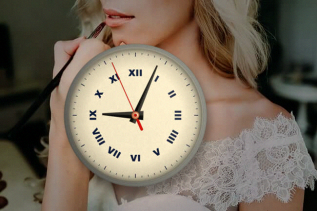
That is 9.03.56
